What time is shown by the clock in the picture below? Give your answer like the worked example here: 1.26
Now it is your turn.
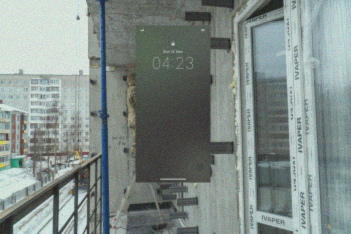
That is 4.23
